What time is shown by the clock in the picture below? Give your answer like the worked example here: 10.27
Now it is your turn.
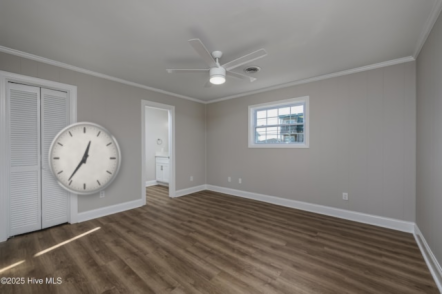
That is 12.36
